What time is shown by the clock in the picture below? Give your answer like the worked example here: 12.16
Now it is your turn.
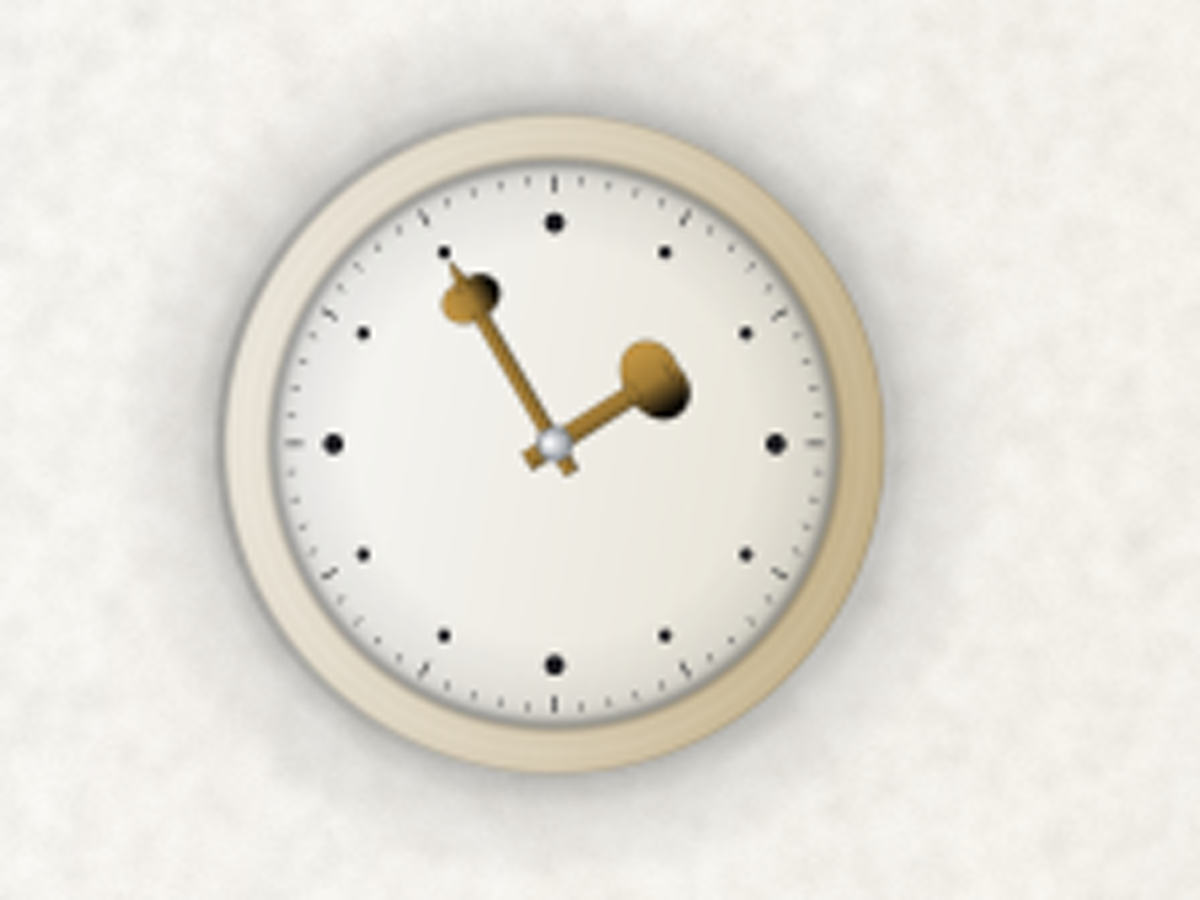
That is 1.55
